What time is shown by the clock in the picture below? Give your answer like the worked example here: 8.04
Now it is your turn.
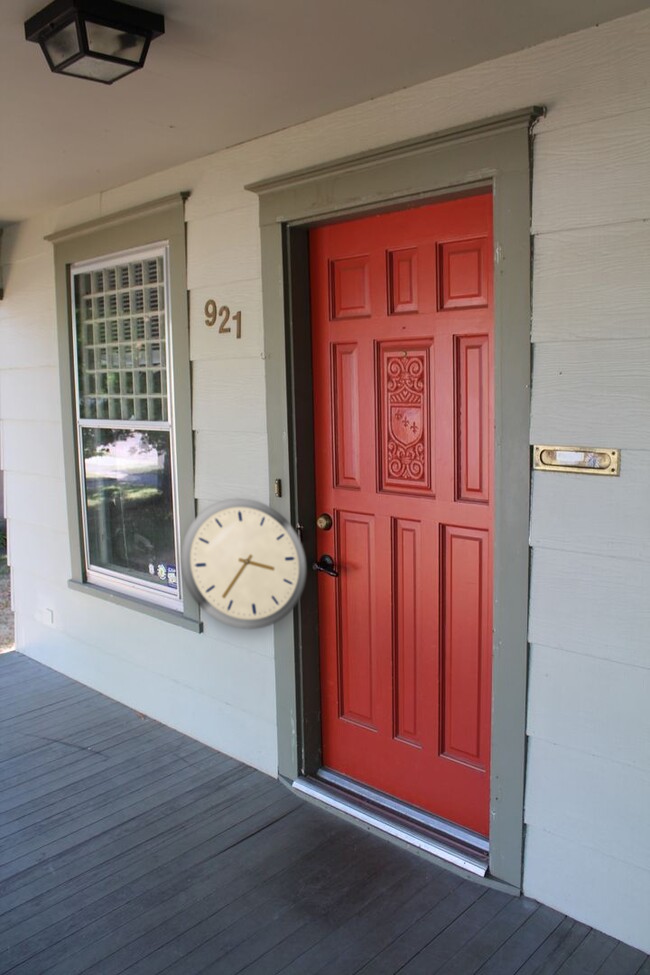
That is 3.37
